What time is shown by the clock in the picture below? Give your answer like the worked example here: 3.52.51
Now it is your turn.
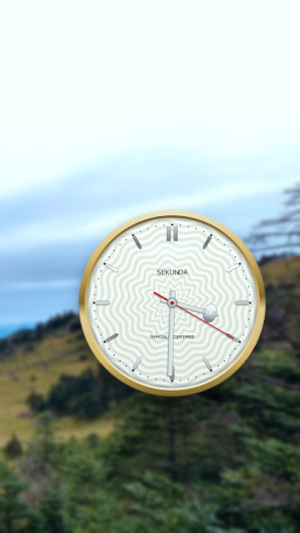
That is 3.30.20
